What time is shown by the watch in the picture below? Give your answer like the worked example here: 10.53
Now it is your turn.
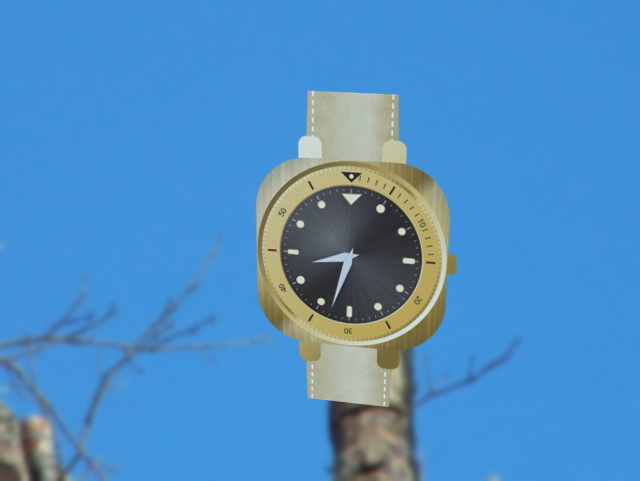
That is 8.33
